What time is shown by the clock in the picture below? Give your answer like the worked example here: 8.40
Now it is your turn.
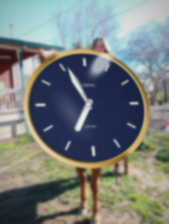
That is 6.56
